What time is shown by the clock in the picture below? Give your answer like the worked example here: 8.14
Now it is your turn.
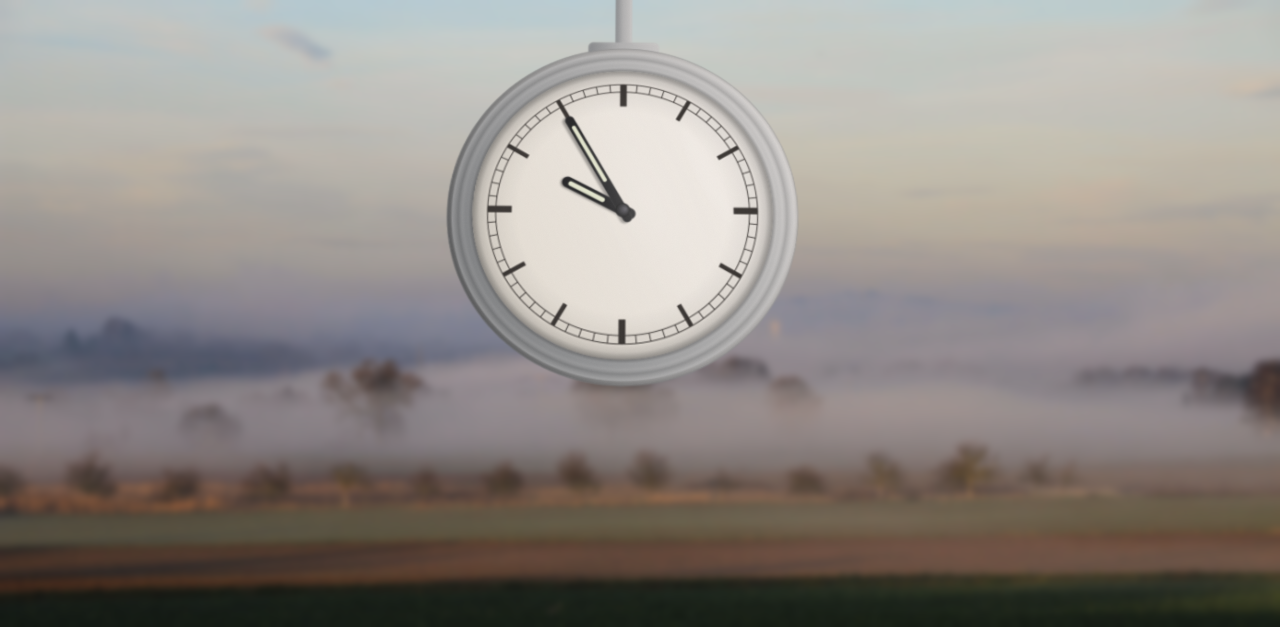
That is 9.55
